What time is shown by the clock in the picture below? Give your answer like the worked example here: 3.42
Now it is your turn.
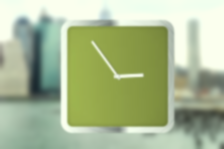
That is 2.54
